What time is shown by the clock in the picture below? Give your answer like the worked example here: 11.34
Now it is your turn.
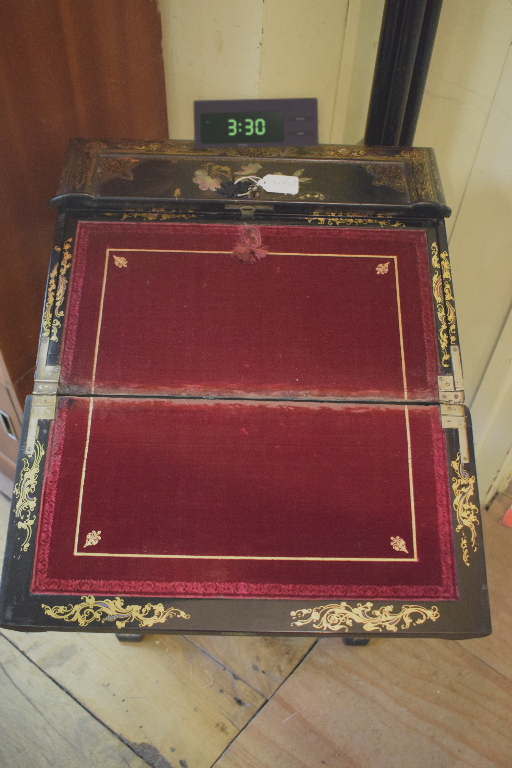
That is 3.30
